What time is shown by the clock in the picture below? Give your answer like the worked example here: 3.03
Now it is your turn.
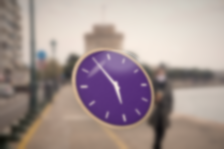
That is 5.55
